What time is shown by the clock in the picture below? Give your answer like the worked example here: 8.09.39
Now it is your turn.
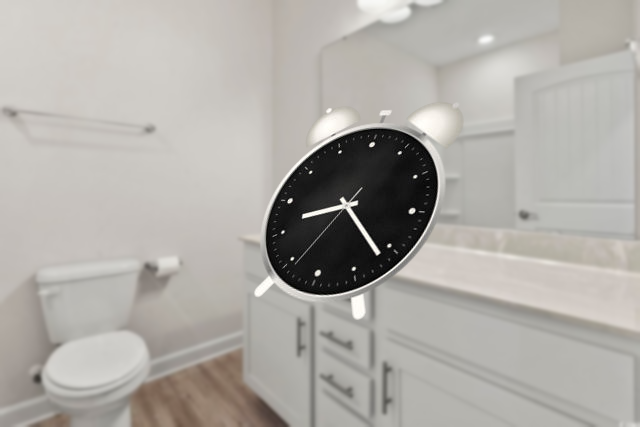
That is 8.21.34
